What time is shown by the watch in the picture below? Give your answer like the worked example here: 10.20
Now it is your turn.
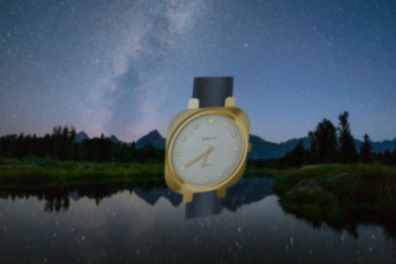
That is 6.40
